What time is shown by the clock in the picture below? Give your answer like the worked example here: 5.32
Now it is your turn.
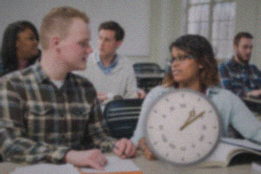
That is 1.09
